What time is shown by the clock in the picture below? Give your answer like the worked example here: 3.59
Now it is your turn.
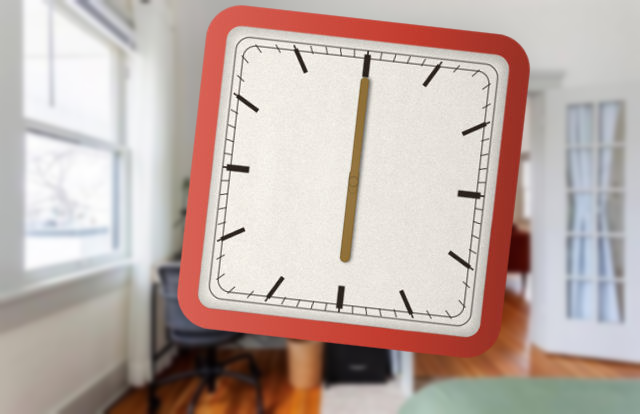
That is 6.00
